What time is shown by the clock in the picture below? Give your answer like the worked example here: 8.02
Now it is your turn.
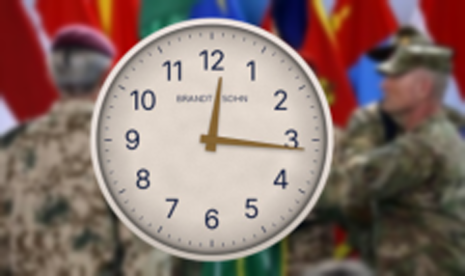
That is 12.16
